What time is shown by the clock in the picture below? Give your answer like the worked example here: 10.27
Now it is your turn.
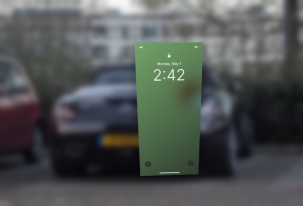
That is 2.42
